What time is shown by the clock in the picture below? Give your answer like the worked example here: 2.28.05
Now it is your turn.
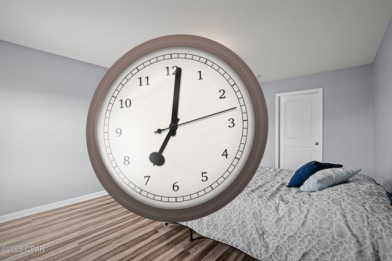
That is 7.01.13
